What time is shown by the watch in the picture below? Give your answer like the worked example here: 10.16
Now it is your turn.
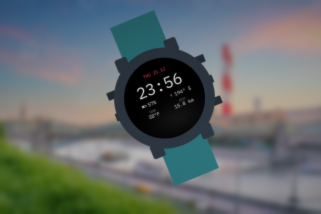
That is 23.56
